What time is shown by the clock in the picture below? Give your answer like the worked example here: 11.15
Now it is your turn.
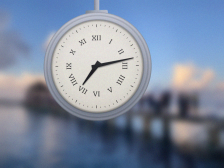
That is 7.13
